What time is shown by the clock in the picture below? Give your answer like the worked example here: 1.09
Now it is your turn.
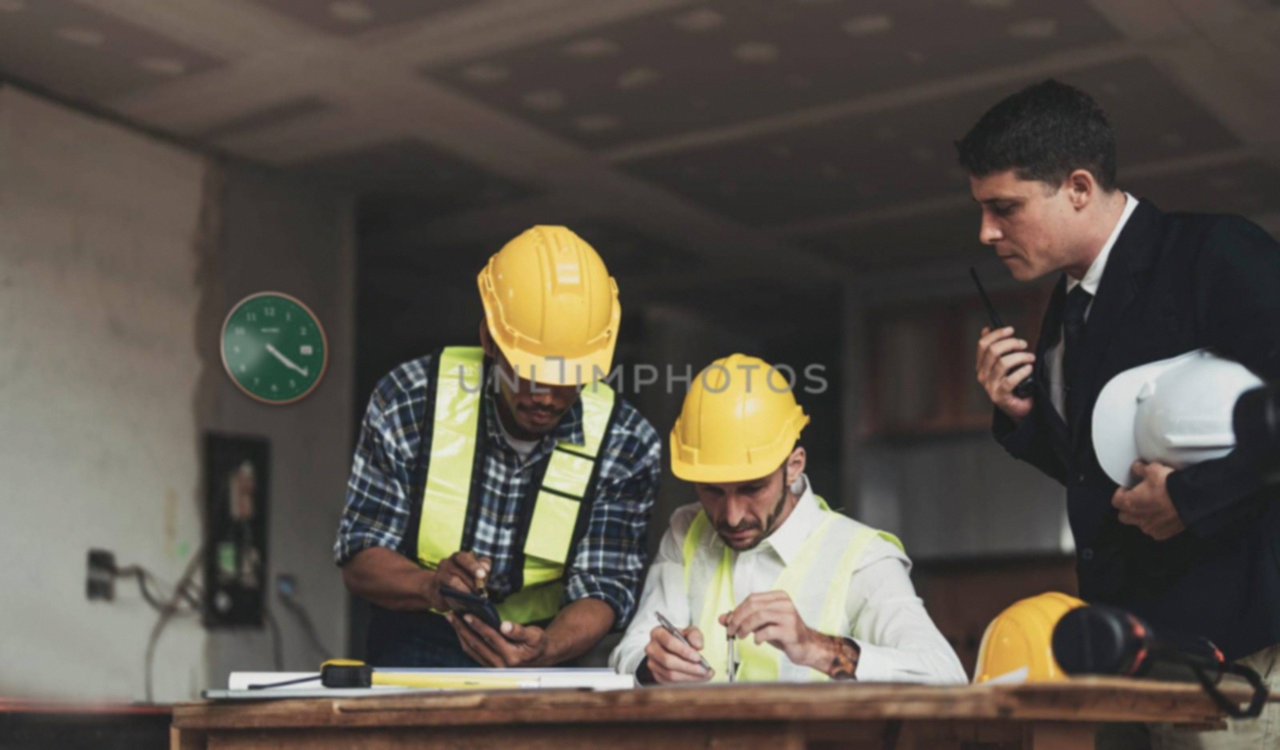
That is 4.21
